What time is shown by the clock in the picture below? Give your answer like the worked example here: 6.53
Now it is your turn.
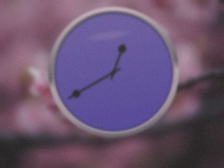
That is 12.40
